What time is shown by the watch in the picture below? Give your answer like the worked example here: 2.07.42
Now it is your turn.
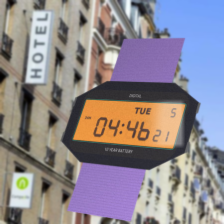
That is 4.46.21
